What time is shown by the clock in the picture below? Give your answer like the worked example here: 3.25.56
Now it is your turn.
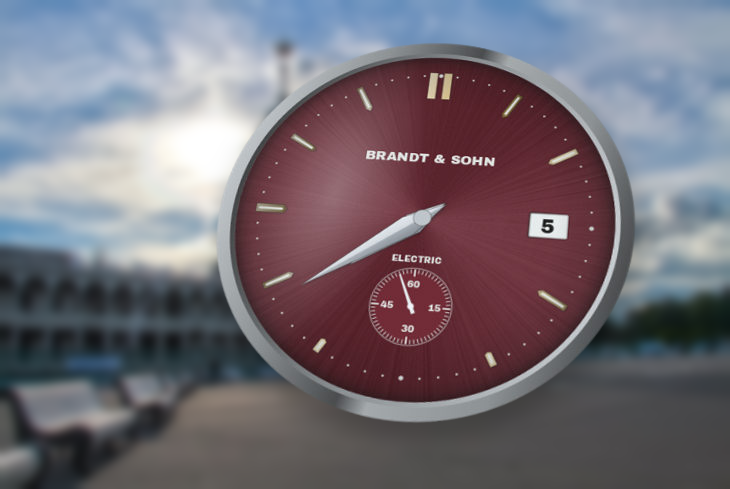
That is 7.38.56
